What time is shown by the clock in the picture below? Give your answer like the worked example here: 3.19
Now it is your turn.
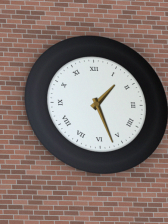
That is 1.27
